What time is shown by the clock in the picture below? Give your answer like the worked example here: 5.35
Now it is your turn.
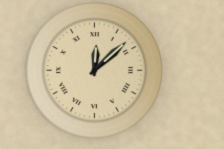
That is 12.08
